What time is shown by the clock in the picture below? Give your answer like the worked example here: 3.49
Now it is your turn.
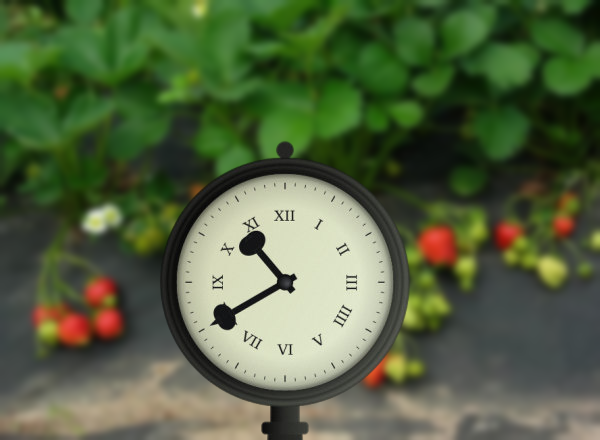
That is 10.40
